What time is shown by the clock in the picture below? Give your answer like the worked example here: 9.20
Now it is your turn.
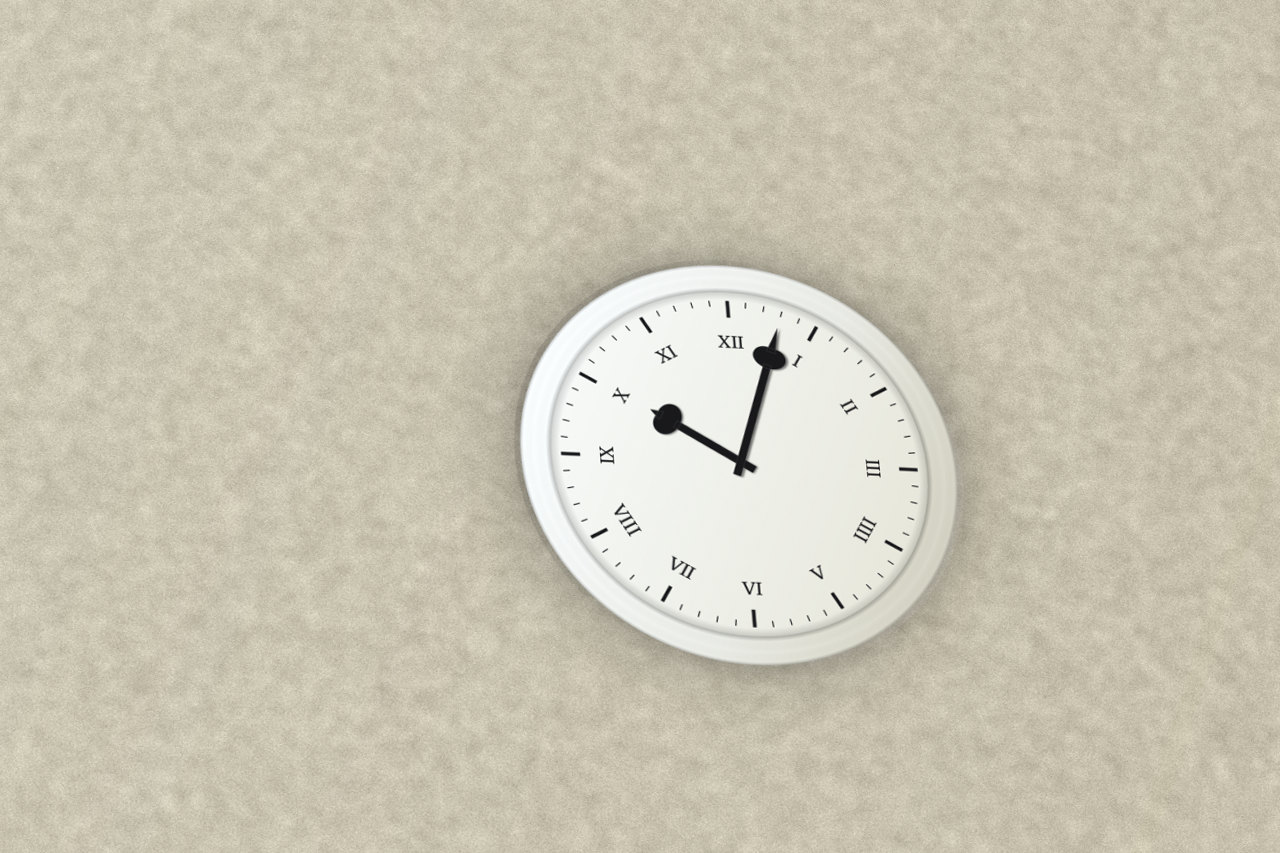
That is 10.03
